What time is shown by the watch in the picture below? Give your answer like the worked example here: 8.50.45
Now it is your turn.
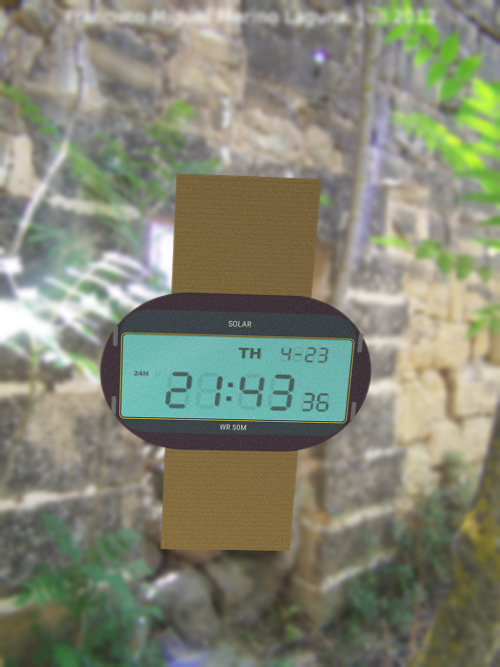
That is 21.43.36
